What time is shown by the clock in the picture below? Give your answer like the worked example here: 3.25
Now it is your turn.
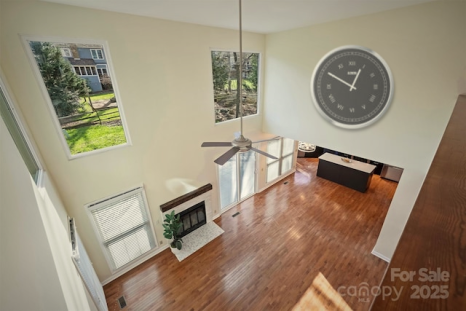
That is 12.50
